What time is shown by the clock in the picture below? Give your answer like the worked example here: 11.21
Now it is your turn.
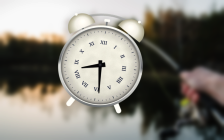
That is 8.29
